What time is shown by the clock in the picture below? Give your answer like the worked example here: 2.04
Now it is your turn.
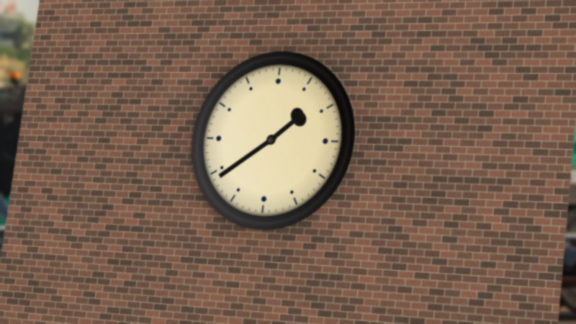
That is 1.39
